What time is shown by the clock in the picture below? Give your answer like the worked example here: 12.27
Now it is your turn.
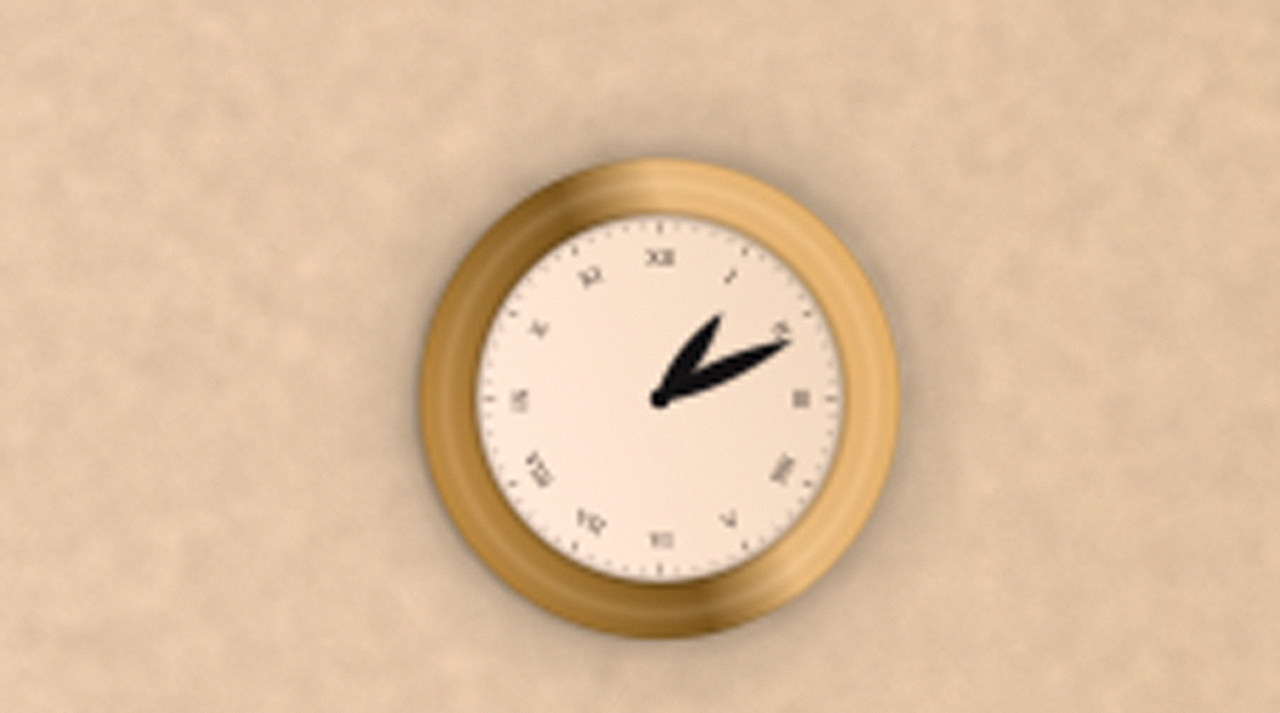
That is 1.11
